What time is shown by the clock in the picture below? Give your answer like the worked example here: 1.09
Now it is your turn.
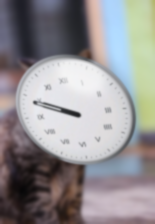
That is 9.49
